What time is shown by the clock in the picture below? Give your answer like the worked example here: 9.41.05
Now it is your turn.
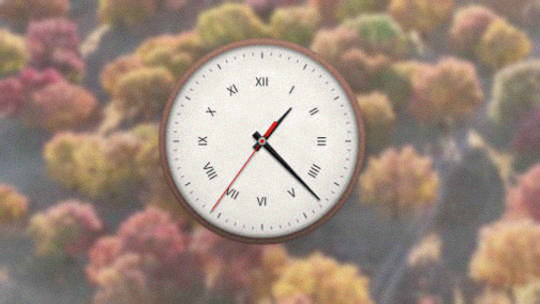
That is 1.22.36
